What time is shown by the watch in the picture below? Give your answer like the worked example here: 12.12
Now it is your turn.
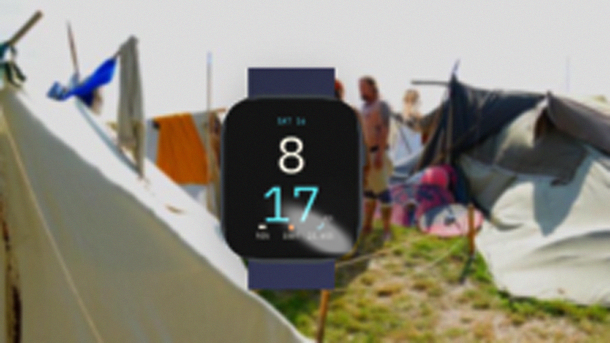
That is 8.17
